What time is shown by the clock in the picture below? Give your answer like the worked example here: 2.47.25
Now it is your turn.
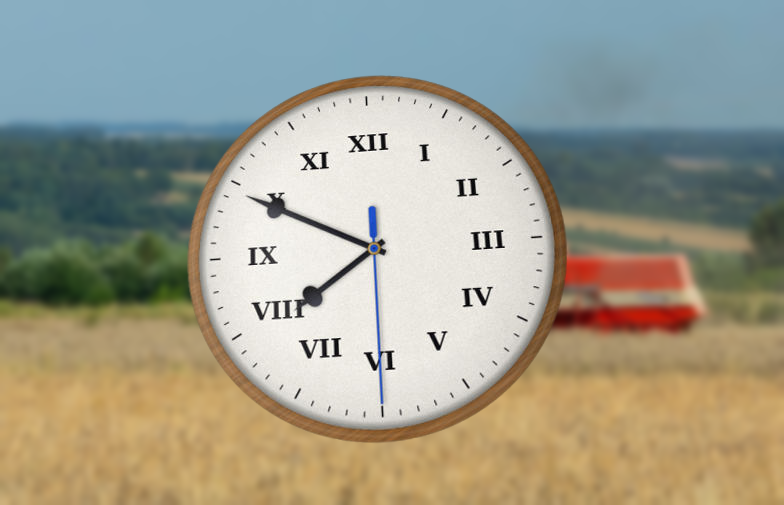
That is 7.49.30
